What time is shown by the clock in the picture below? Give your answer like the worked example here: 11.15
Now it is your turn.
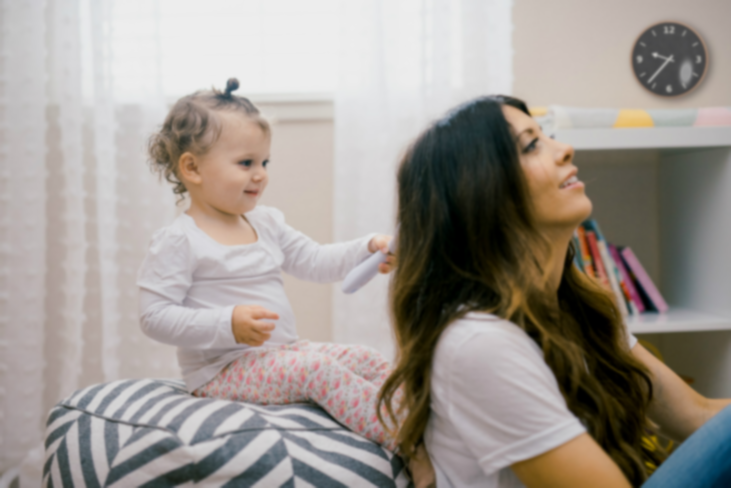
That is 9.37
